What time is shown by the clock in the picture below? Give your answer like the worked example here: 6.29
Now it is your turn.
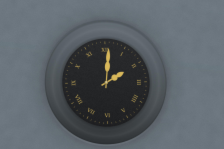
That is 2.01
